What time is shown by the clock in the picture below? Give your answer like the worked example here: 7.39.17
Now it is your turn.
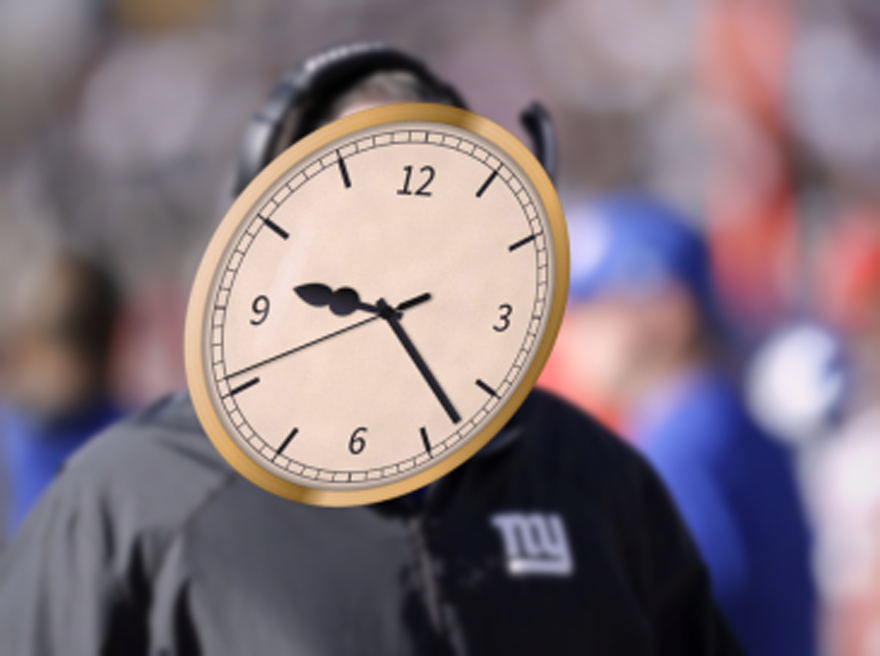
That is 9.22.41
